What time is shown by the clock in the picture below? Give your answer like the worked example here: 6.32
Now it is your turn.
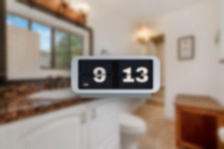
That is 9.13
